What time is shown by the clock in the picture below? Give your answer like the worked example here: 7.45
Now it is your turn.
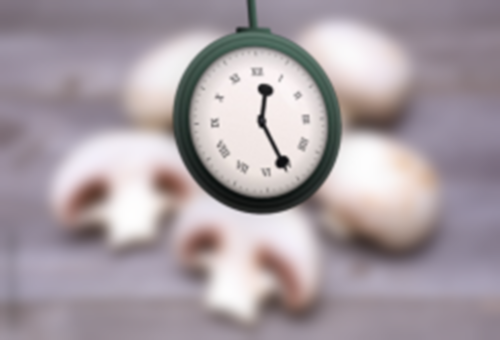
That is 12.26
